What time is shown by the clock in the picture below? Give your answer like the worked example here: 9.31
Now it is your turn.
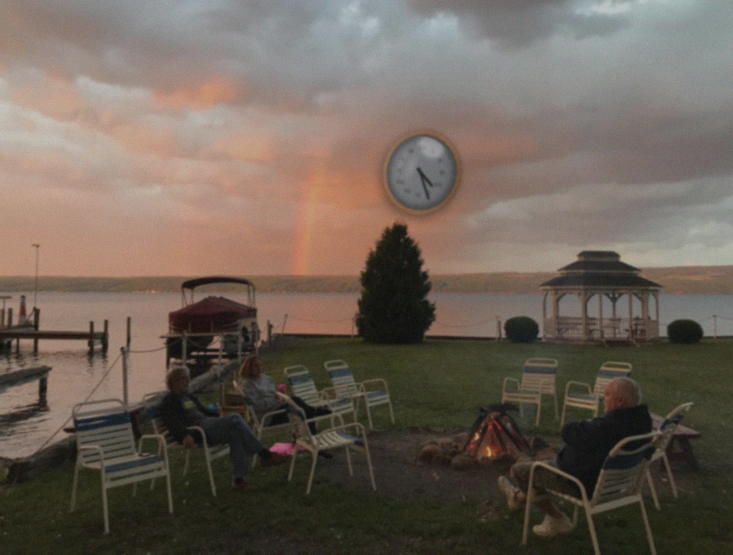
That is 4.26
